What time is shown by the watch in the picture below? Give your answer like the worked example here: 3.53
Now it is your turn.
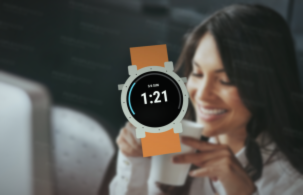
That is 1.21
